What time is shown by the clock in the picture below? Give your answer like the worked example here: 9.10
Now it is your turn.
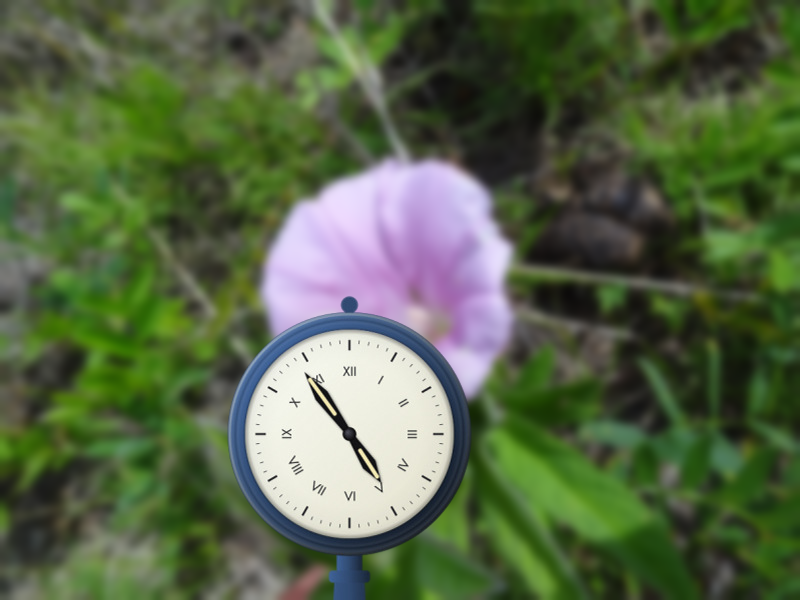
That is 4.54
